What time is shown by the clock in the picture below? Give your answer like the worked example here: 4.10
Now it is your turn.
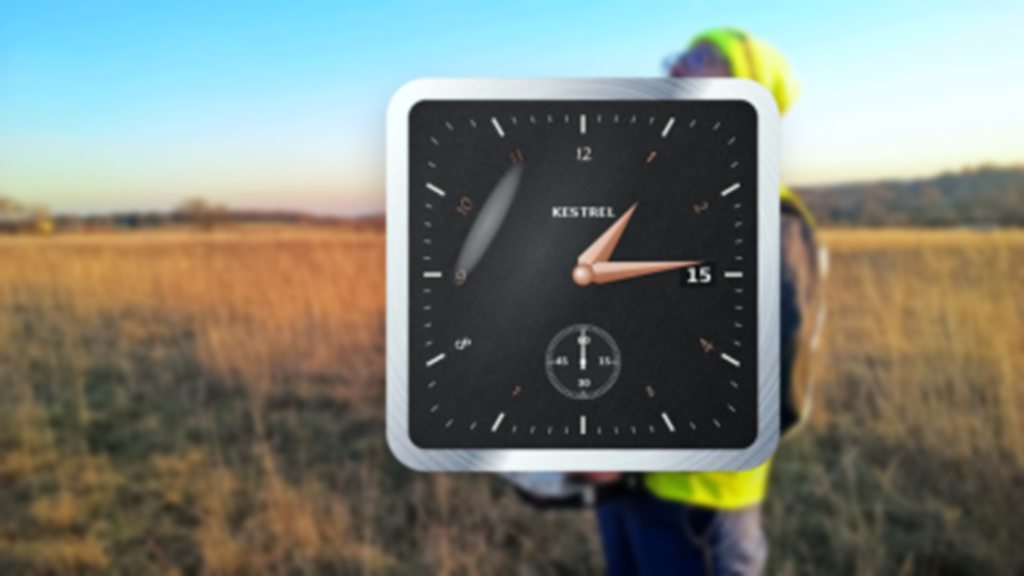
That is 1.14
